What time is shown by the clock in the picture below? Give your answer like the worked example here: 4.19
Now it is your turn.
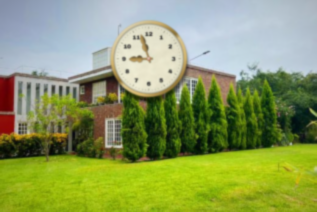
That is 8.57
